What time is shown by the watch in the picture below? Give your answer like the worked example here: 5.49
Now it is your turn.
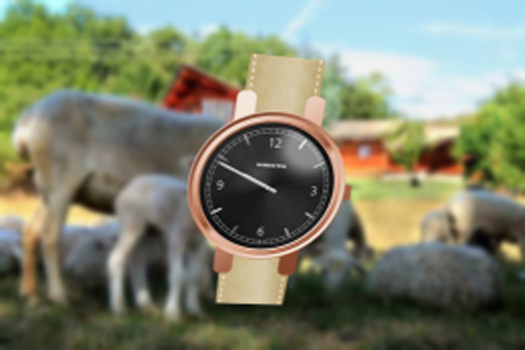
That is 9.49
